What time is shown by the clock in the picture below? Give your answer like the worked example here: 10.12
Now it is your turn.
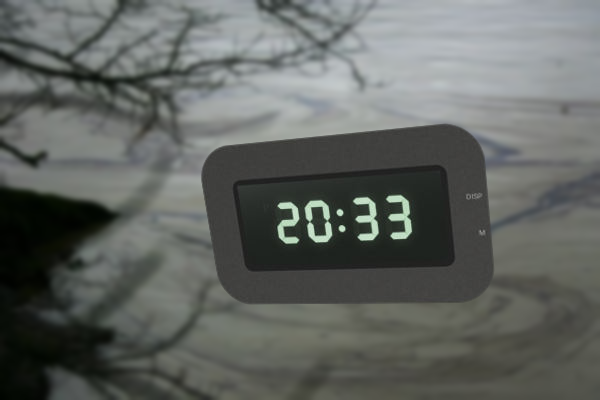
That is 20.33
